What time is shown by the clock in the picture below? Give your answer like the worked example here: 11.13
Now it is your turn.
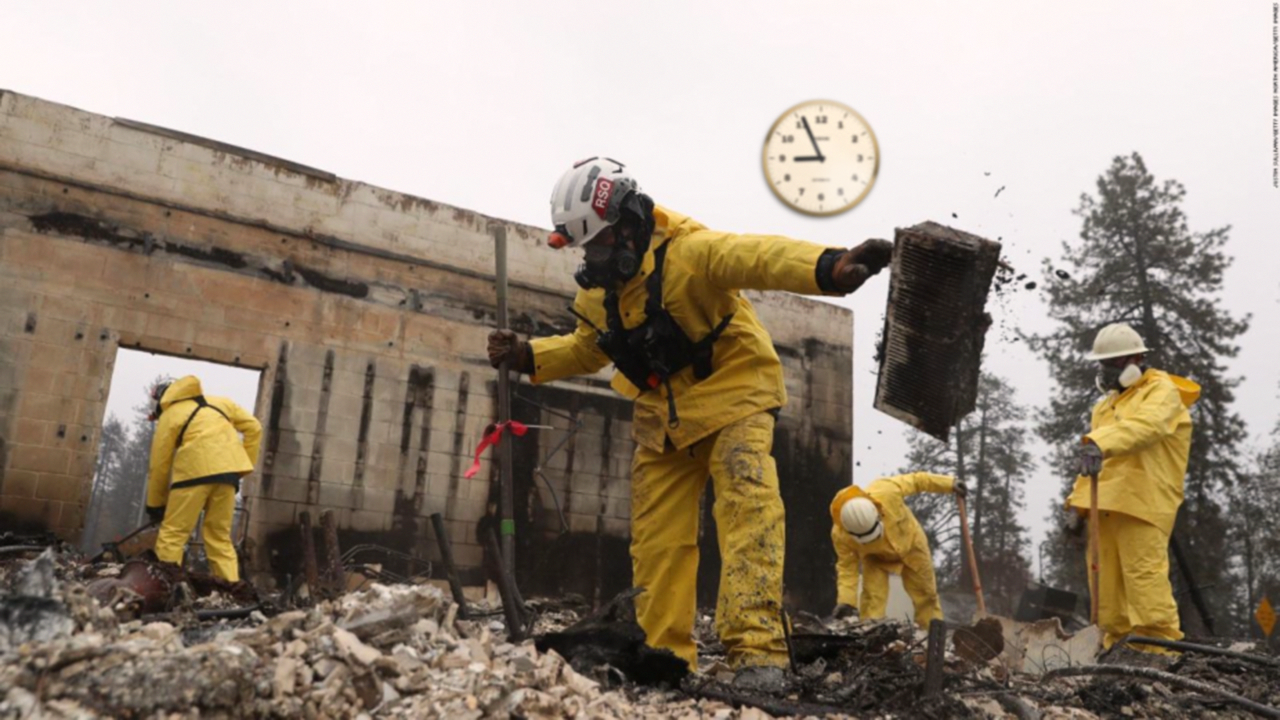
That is 8.56
